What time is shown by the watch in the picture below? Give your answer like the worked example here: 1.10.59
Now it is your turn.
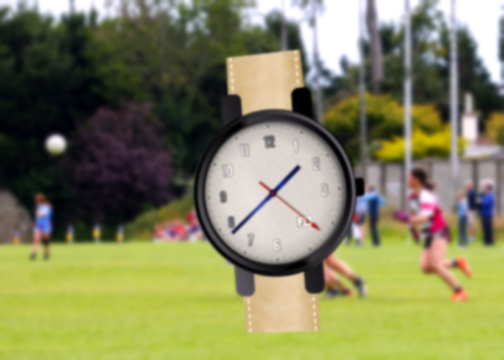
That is 1.38.22
